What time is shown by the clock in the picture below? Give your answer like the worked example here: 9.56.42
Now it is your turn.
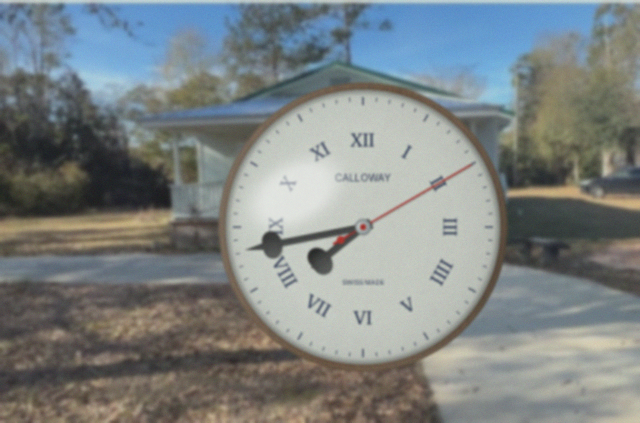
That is 7.43.10
